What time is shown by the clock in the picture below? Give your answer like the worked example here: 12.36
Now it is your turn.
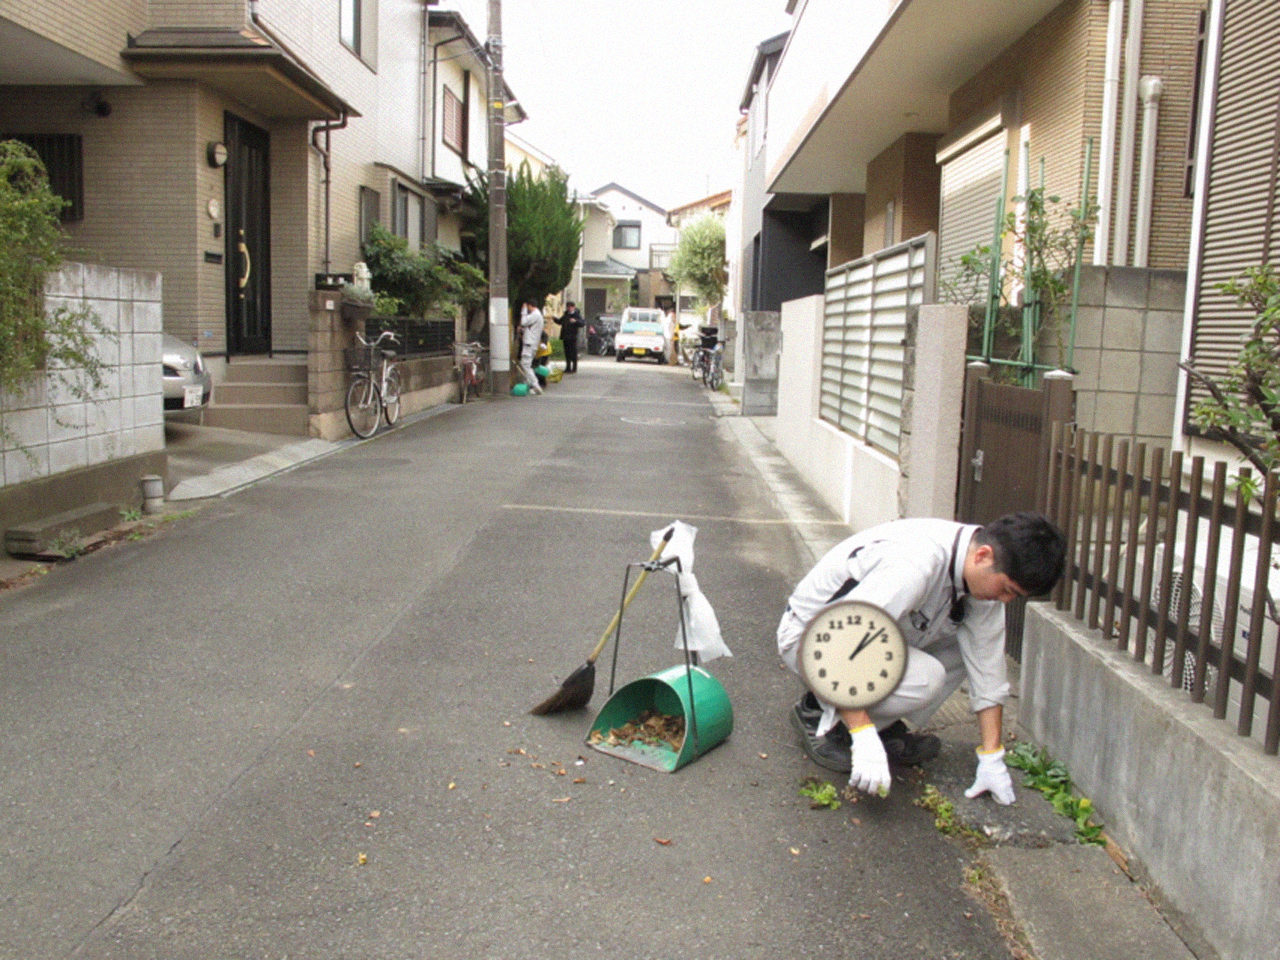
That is 1.08
